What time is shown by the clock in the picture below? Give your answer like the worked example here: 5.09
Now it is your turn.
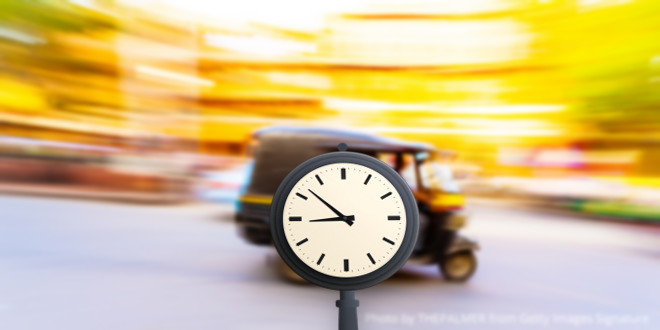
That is 8.52
